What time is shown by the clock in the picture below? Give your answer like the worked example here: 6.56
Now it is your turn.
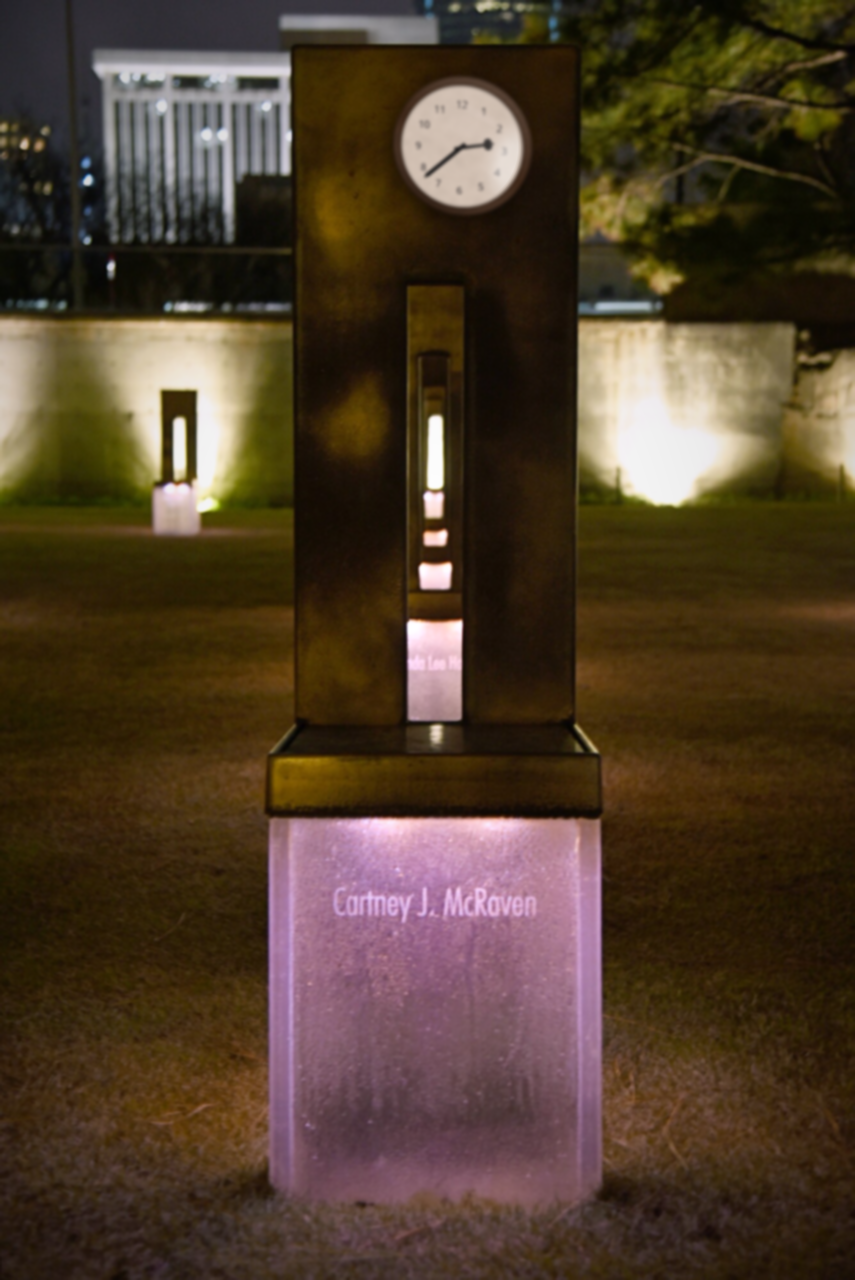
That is 2.38
